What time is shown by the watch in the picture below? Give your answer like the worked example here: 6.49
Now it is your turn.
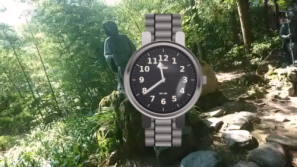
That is 11.39
